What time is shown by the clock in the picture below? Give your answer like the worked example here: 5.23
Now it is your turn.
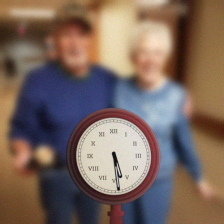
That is 5.29
